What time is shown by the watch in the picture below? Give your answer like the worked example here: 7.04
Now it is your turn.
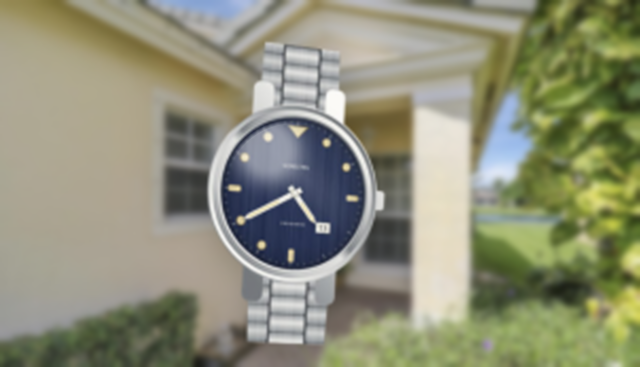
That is 4.40
